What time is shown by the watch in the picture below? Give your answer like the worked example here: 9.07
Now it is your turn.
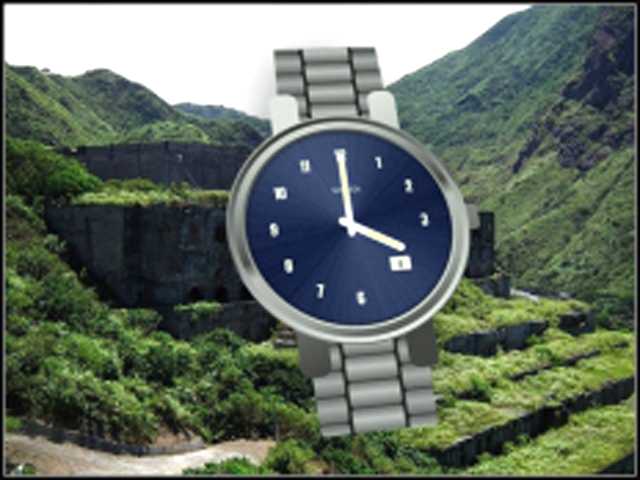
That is 4.00
